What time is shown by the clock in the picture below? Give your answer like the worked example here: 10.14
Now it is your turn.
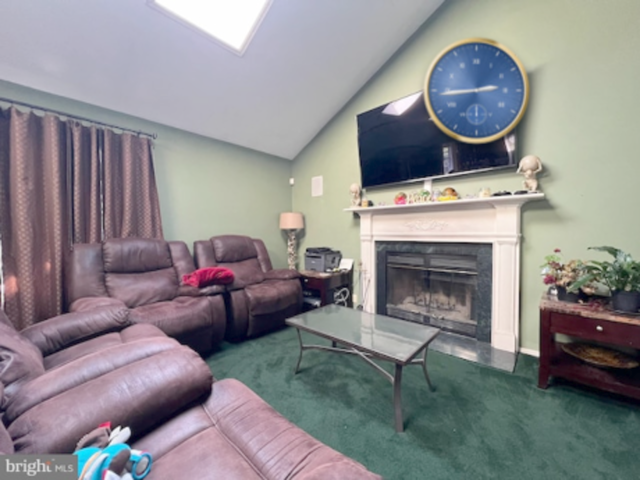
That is 2.44
